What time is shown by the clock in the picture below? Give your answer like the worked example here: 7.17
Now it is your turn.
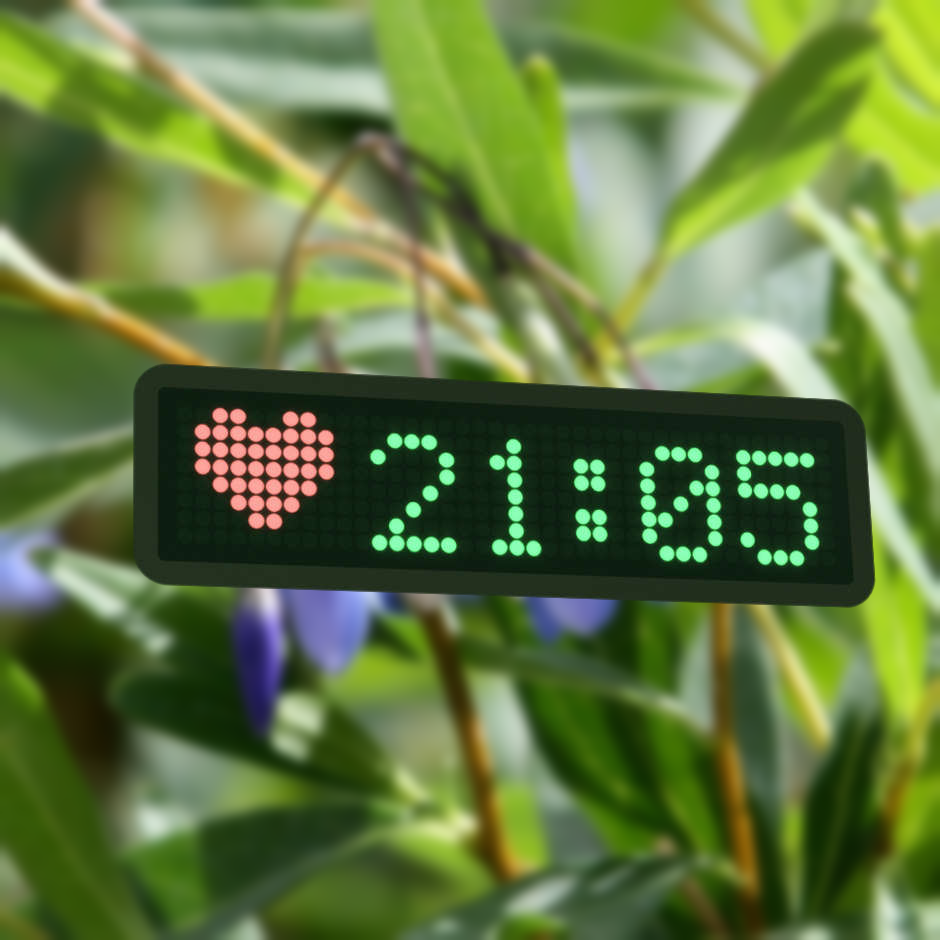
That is 21.05
